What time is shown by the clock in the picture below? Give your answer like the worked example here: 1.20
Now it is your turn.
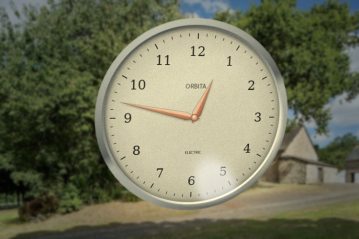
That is 12.47
